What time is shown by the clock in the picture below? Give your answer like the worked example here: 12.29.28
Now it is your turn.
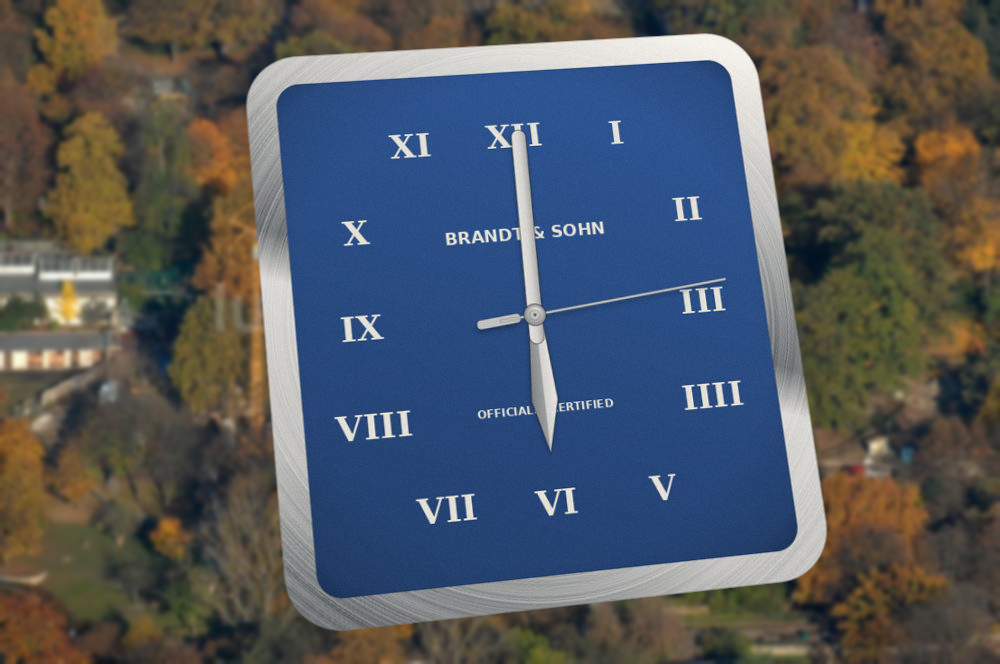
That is 6.00.14
